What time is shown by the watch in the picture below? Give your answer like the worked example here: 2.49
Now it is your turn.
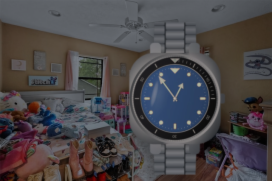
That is 12.54
